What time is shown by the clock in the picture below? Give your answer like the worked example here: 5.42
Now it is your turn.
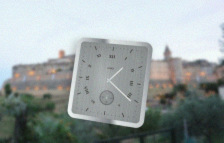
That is 1.21
